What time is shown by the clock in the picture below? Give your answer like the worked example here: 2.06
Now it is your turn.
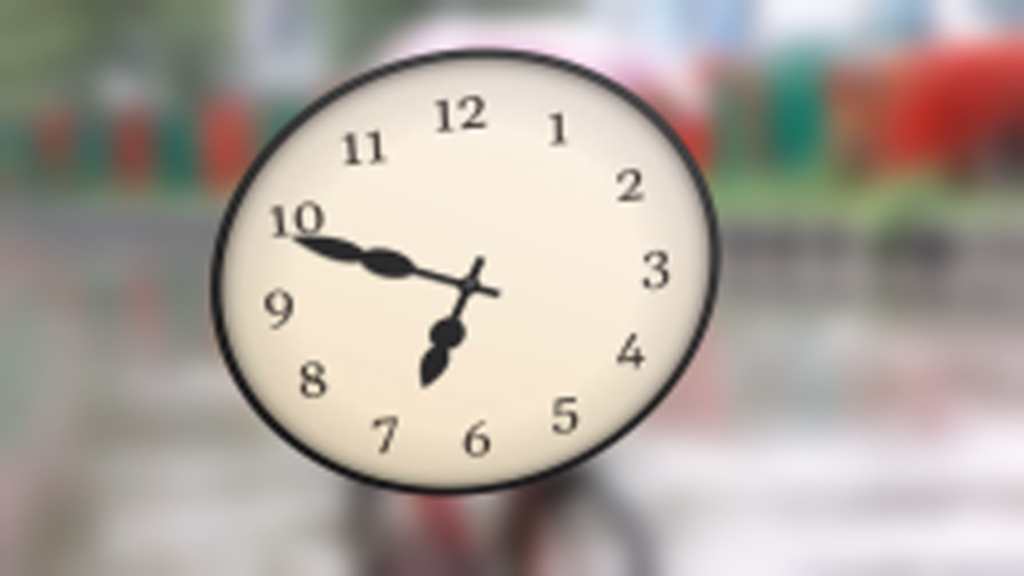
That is 6.49
